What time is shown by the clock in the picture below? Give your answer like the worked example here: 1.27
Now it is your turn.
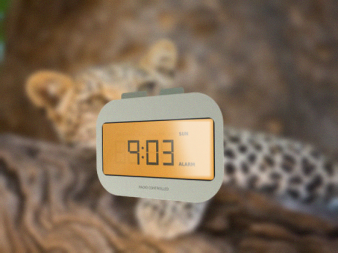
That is 9.03
